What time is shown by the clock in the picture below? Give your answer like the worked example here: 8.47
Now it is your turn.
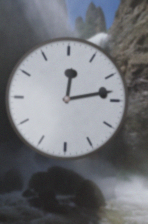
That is 12.13
